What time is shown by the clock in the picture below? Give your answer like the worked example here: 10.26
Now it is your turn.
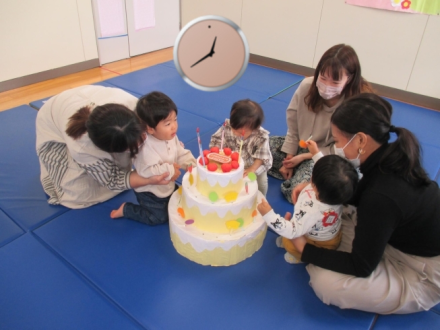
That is 12.40
